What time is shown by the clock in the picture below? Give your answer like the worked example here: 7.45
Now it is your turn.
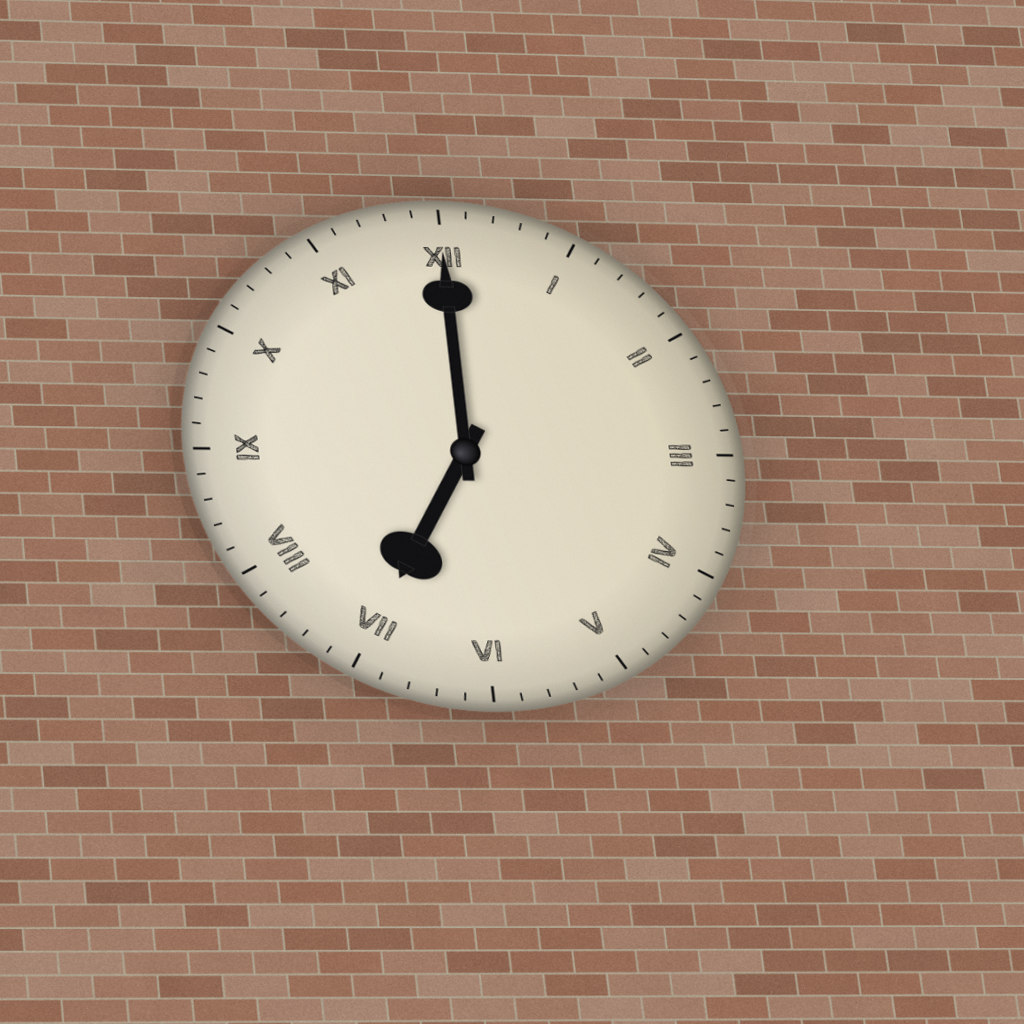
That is 7.00
